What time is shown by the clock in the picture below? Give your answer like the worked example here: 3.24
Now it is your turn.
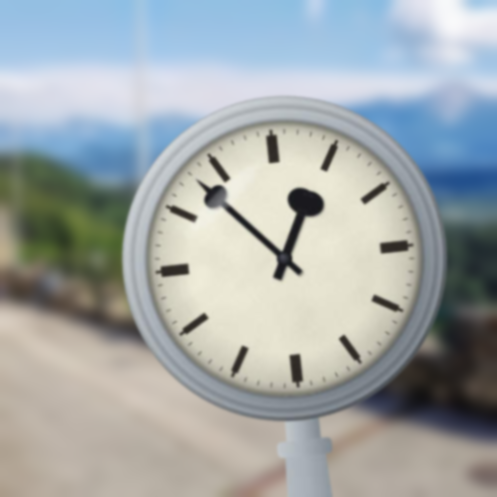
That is 12.53
